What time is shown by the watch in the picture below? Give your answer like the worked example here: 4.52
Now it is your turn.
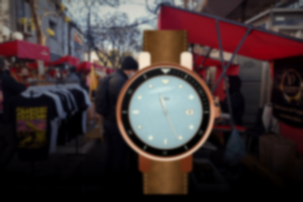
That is 11.26
